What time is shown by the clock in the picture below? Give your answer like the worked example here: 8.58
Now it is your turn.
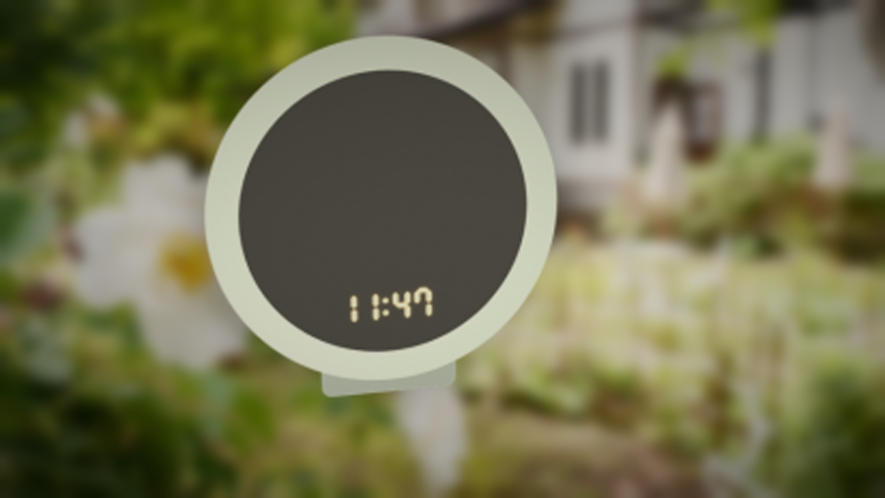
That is 11.47
